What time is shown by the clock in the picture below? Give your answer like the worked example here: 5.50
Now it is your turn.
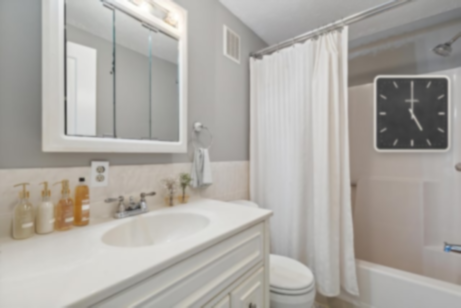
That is 5.00
